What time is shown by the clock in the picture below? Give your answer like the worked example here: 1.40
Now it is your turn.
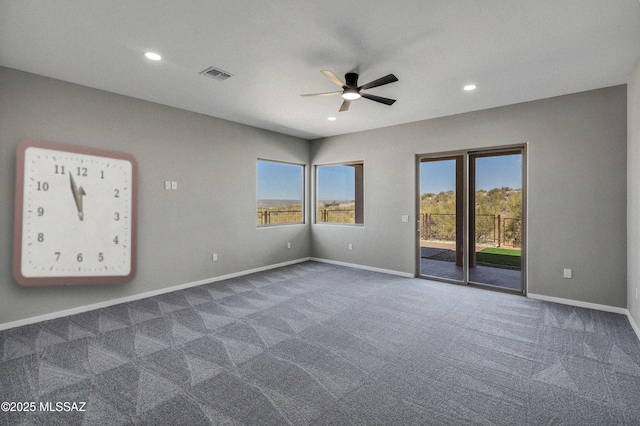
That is 11.57
